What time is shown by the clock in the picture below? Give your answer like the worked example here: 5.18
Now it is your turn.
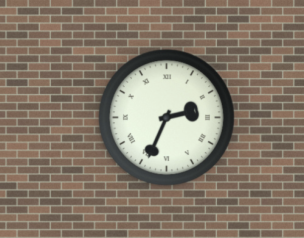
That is 2.34
